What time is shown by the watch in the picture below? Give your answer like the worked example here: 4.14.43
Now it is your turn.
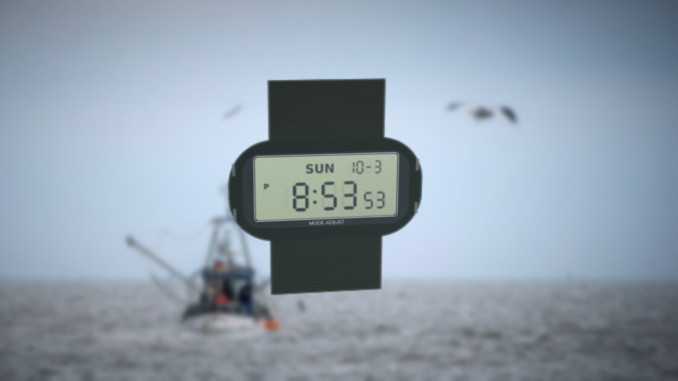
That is 8.53.53
